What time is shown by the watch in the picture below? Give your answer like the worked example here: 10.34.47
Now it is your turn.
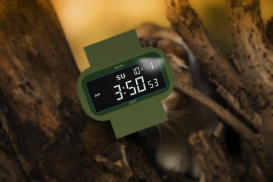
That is 3.50.53
